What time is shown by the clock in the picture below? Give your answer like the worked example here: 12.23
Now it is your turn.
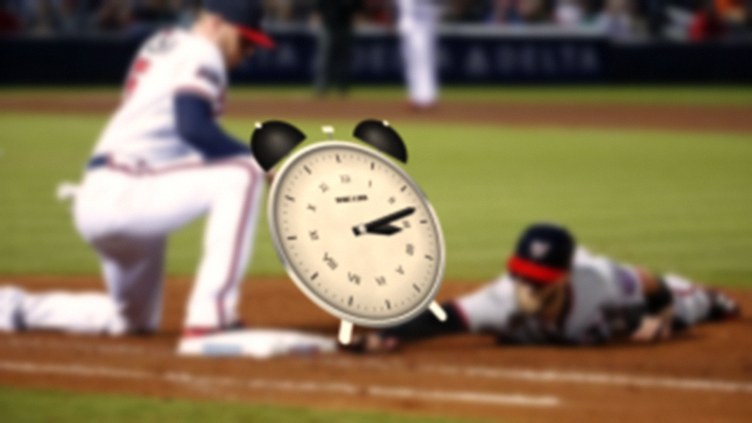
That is 3.13
